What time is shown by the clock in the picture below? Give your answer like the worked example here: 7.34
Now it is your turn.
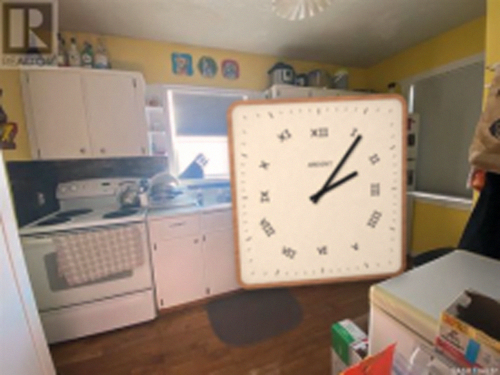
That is 2.06
